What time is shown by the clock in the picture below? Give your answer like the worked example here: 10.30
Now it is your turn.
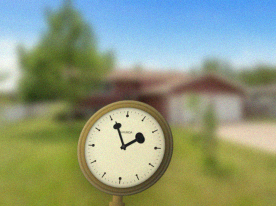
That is 1.56
